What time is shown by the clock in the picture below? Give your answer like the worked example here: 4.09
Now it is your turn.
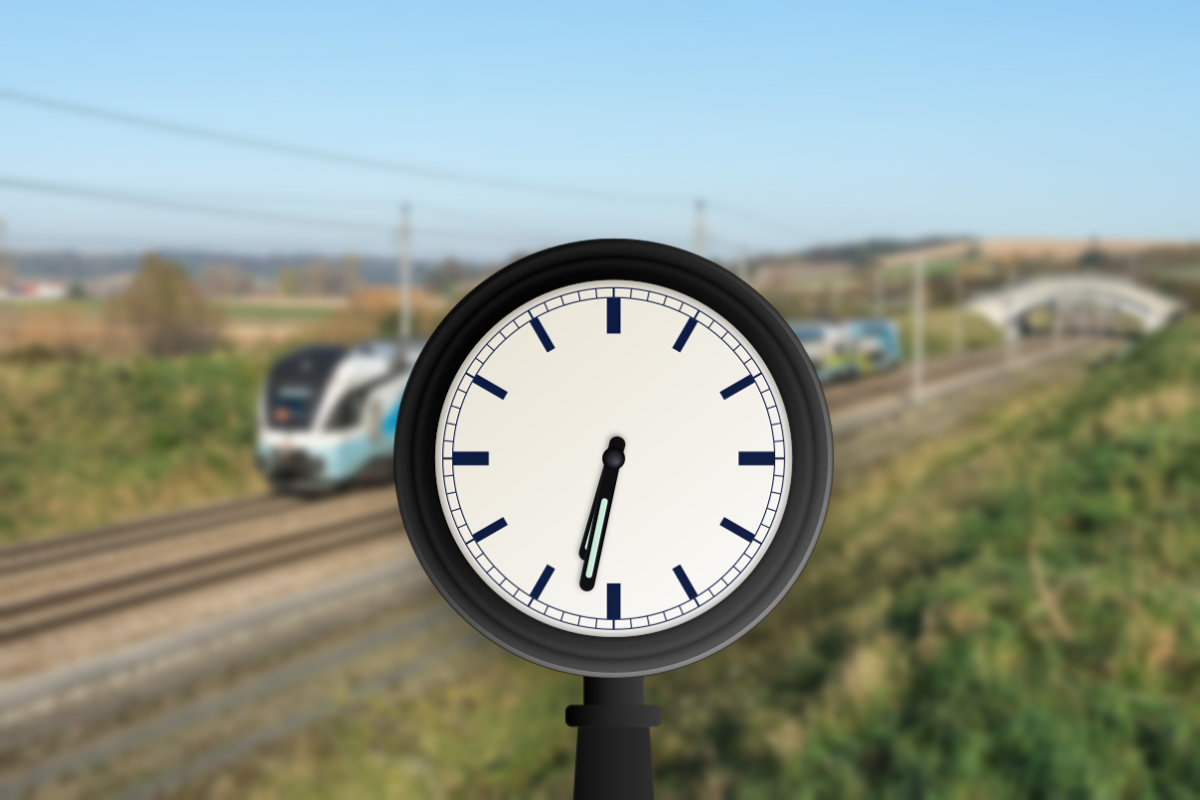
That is 6.32
